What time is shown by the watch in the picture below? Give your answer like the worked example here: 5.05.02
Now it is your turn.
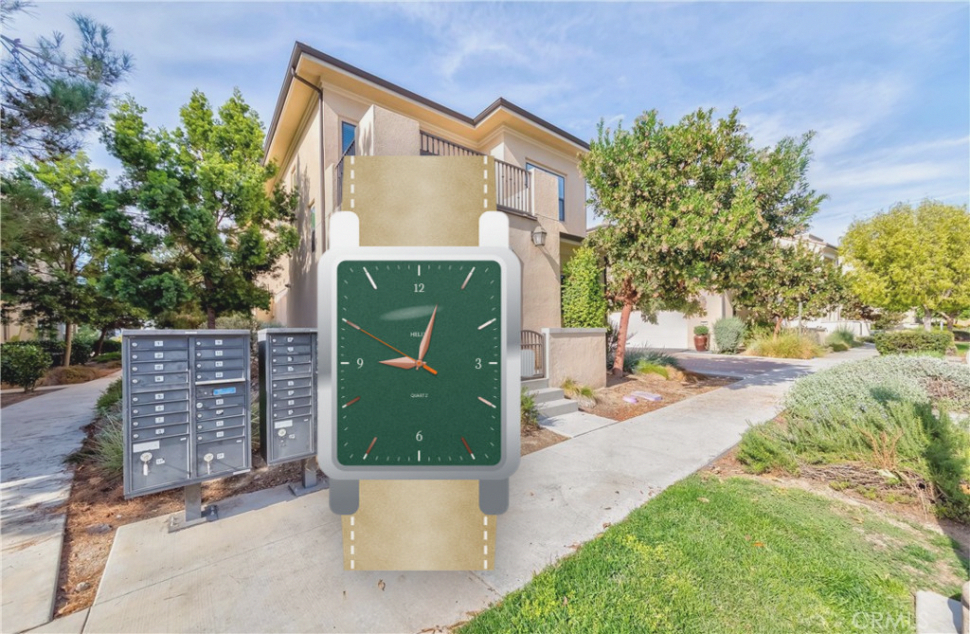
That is 9.02.50
